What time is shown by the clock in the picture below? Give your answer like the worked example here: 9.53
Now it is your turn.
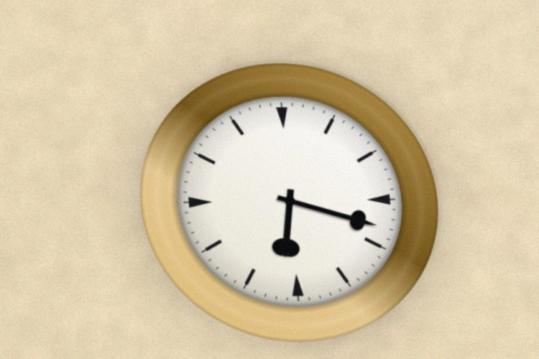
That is 6.18
